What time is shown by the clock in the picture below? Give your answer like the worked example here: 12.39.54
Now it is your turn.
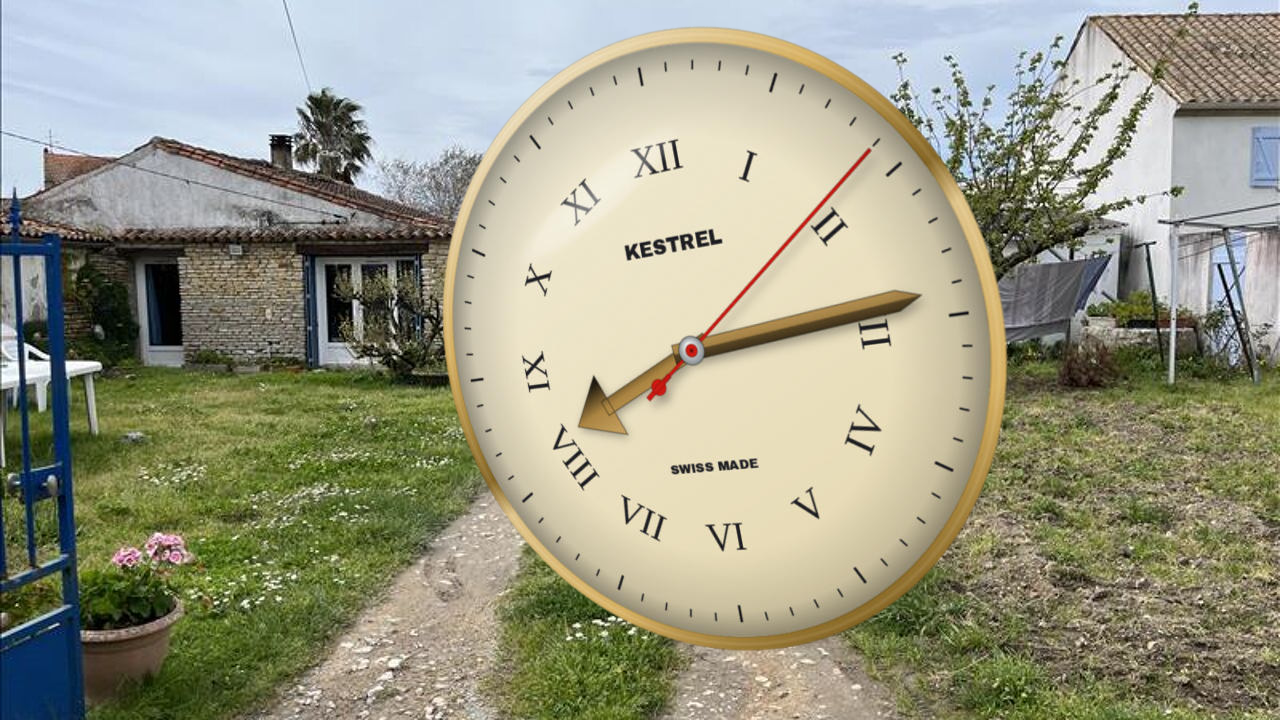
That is 8.14.09
